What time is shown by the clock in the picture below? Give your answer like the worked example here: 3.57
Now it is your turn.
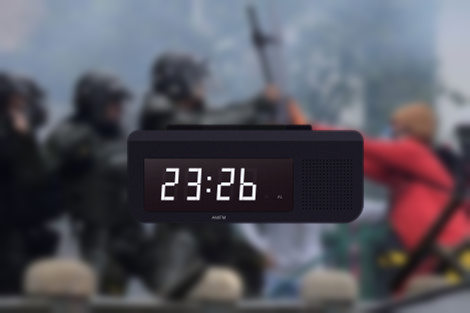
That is 23.26
